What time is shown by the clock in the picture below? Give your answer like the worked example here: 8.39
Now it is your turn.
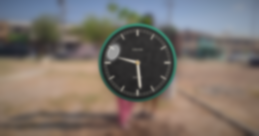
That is 9.29
